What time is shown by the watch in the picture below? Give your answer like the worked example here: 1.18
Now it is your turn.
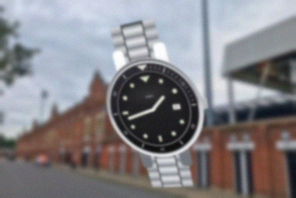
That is 1.43
